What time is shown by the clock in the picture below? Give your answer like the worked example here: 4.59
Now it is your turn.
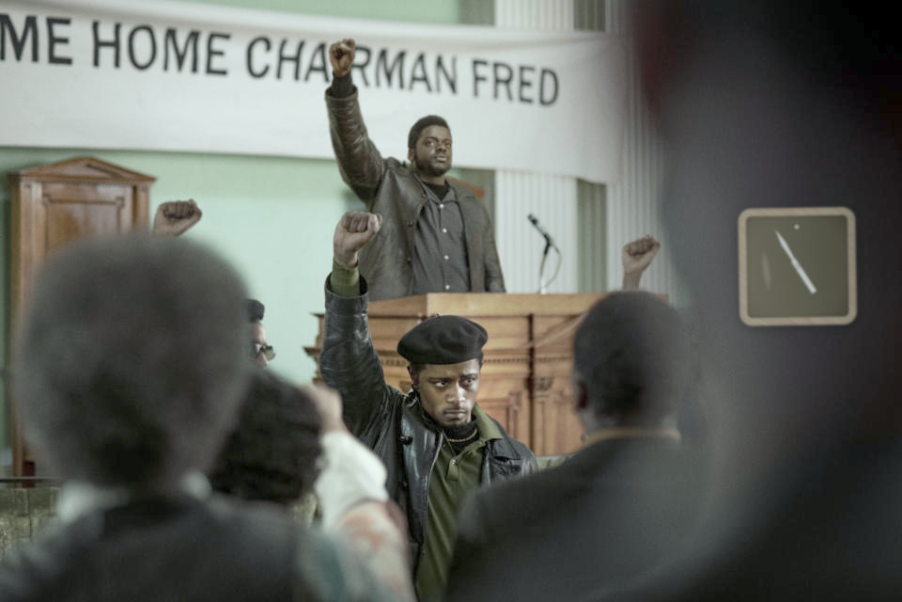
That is 4.55
